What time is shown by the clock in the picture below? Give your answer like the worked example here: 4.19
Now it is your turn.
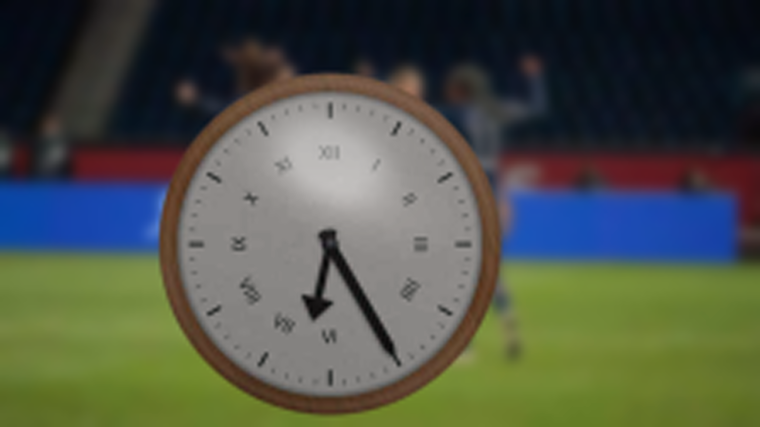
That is 6.25
